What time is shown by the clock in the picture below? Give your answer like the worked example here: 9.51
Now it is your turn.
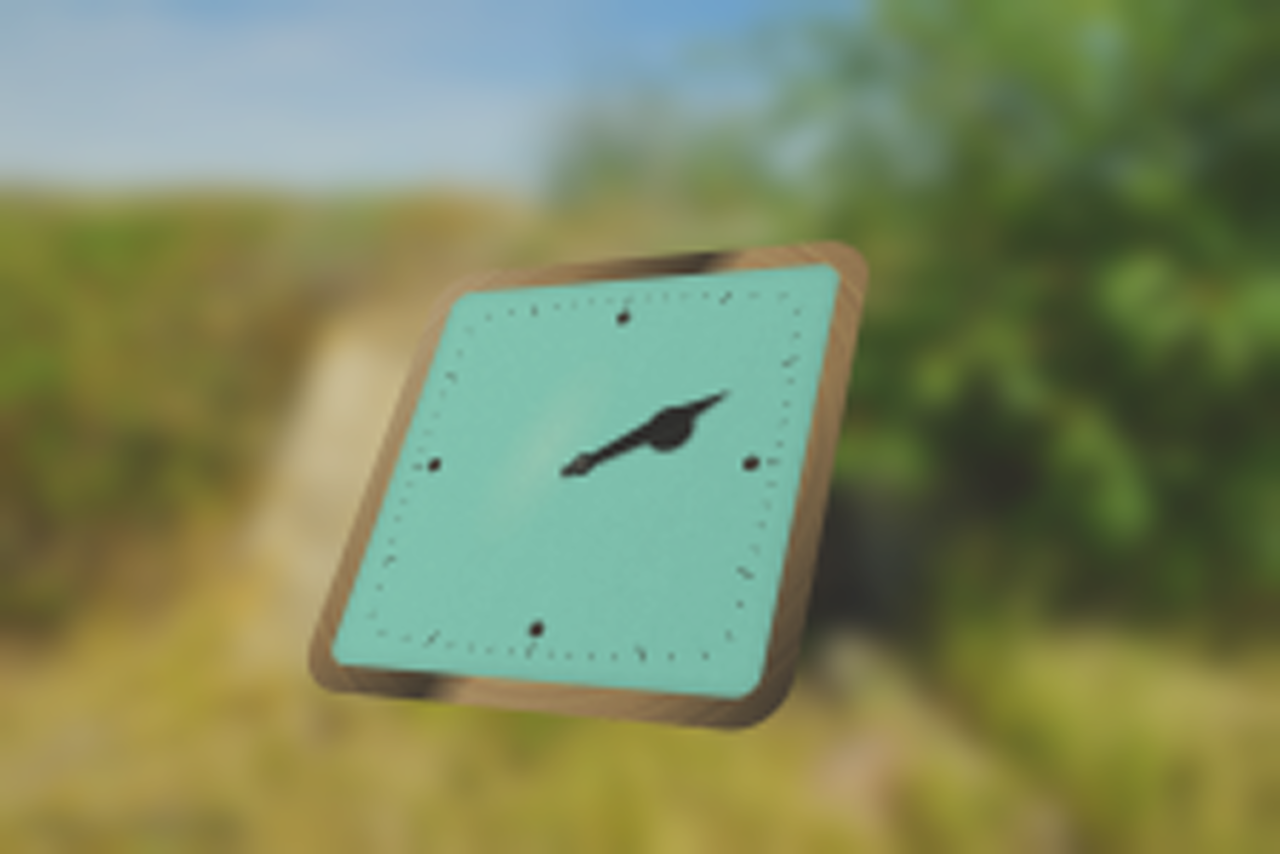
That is 2.10
